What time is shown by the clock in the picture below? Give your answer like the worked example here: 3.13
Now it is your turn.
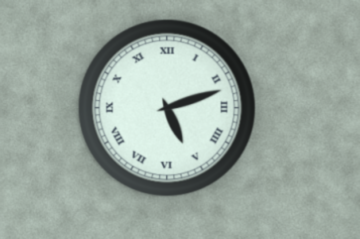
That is 5.12
